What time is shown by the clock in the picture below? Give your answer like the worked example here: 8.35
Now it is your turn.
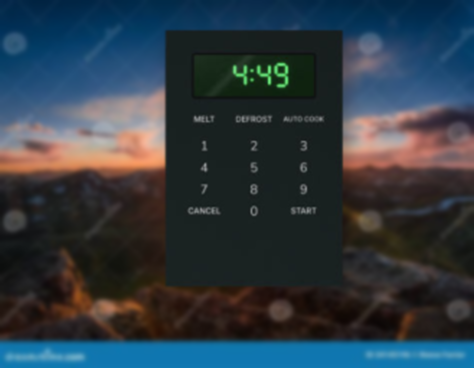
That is 4.49
